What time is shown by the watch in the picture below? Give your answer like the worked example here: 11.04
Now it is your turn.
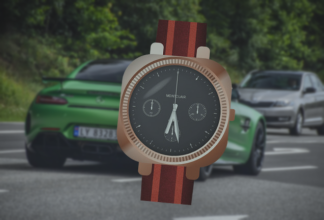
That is 6.28
